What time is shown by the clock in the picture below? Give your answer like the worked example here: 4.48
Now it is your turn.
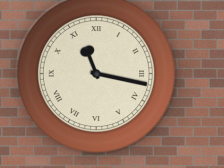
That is 11.17
